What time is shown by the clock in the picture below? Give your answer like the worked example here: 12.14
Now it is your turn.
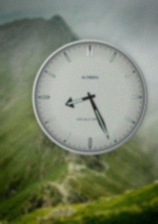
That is 8.26
